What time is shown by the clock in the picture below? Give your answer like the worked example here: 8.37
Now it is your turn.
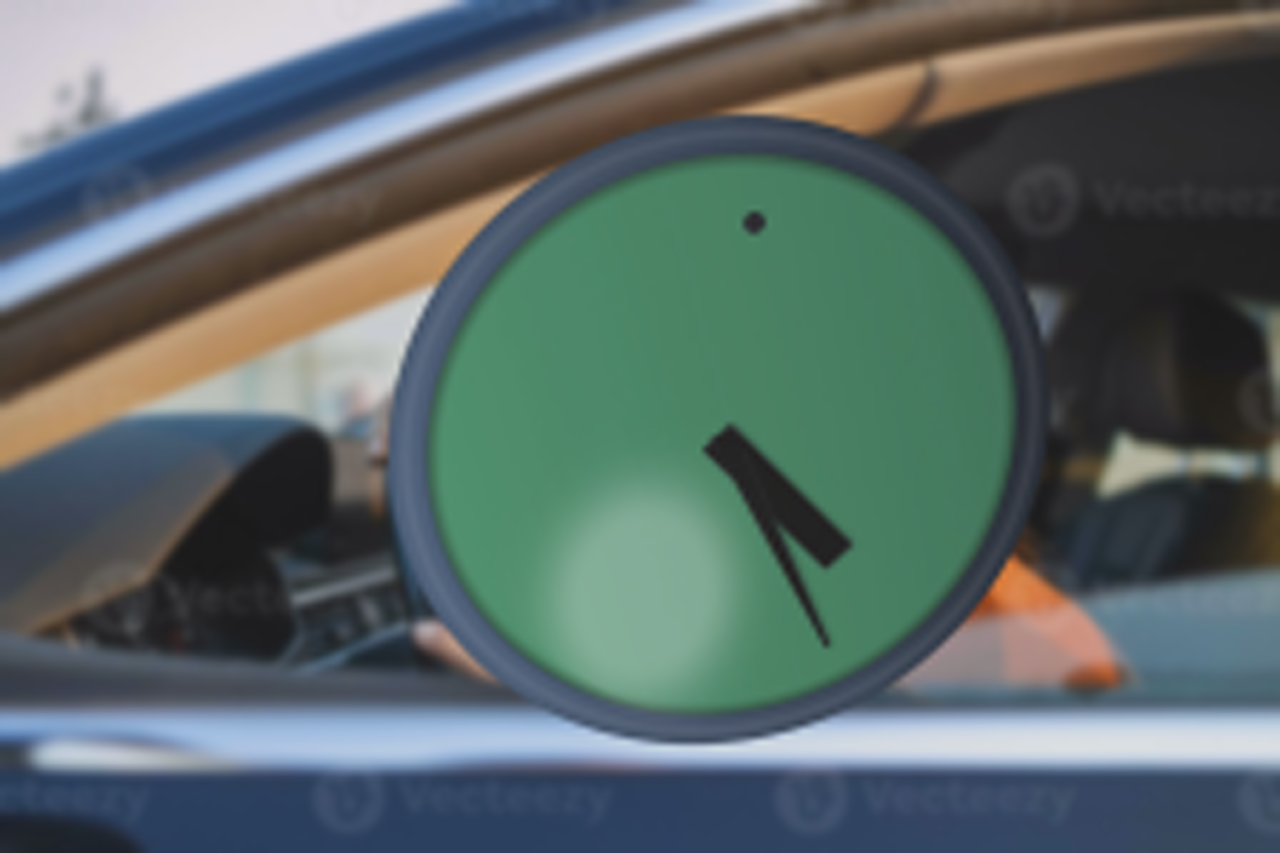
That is 4.25
